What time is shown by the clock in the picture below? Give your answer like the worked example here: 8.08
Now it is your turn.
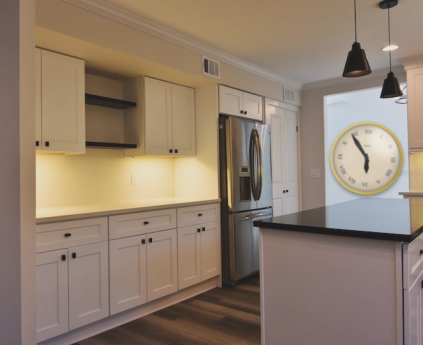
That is 5.54
